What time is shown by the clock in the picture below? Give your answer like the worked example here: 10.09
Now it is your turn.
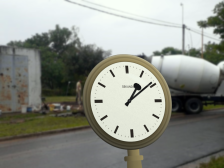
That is 1.09
